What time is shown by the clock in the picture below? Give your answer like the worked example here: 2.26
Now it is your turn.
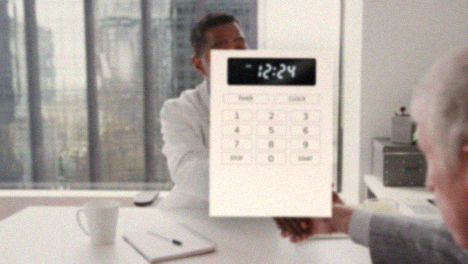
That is 12.24
